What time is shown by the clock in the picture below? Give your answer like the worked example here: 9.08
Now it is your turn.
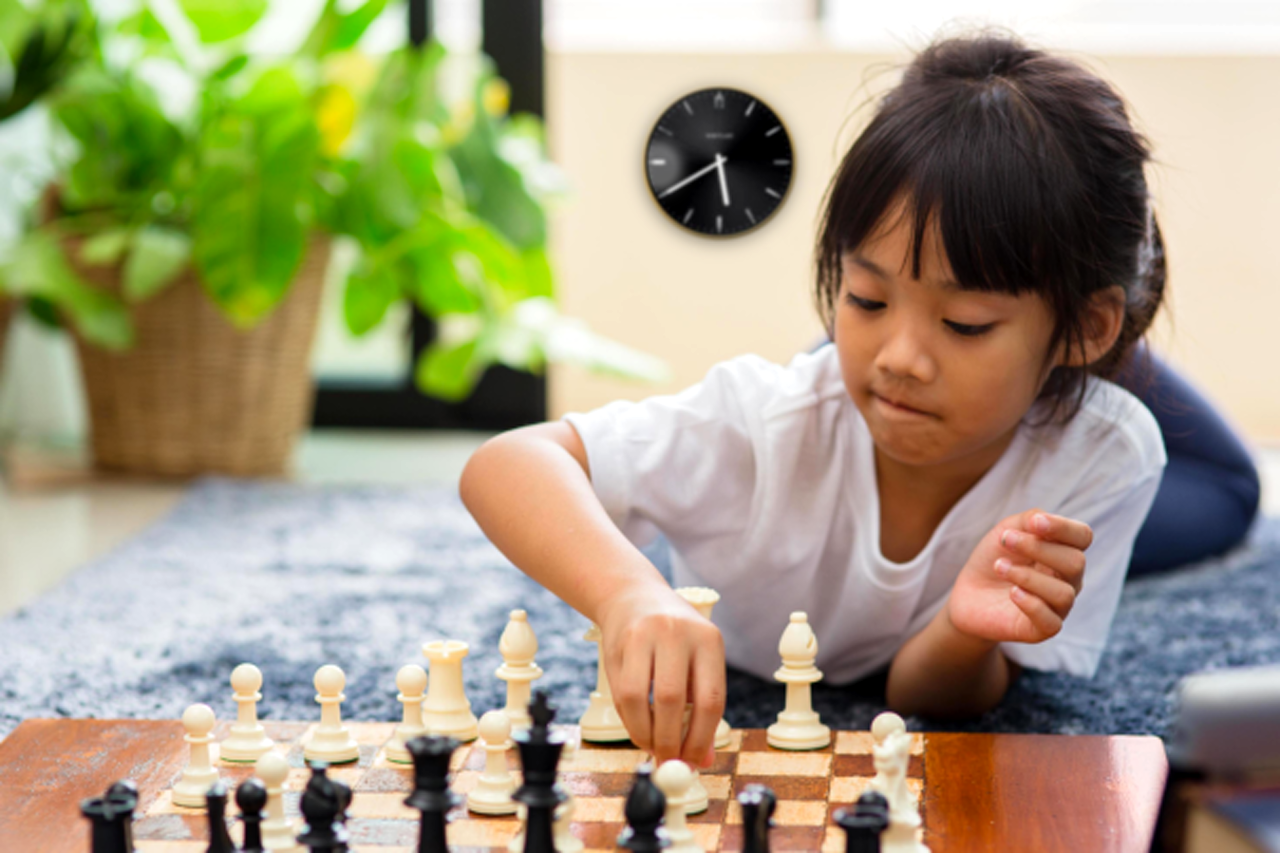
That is 5.40
